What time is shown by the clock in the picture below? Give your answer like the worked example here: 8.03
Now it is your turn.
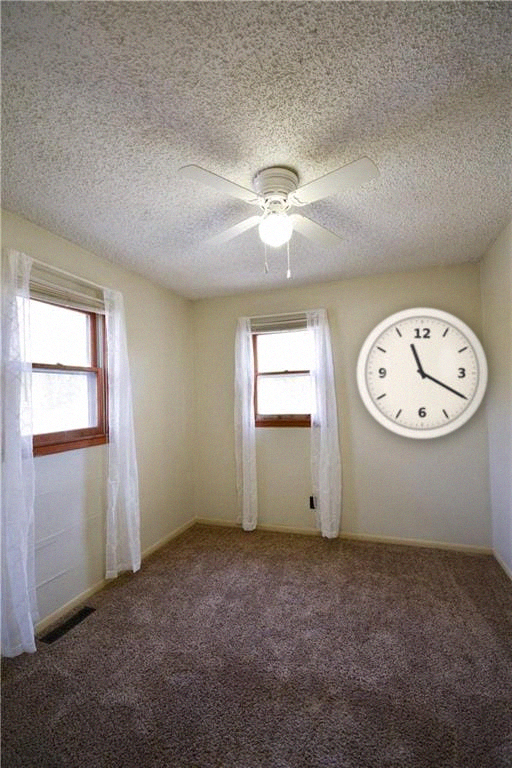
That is 11.20
